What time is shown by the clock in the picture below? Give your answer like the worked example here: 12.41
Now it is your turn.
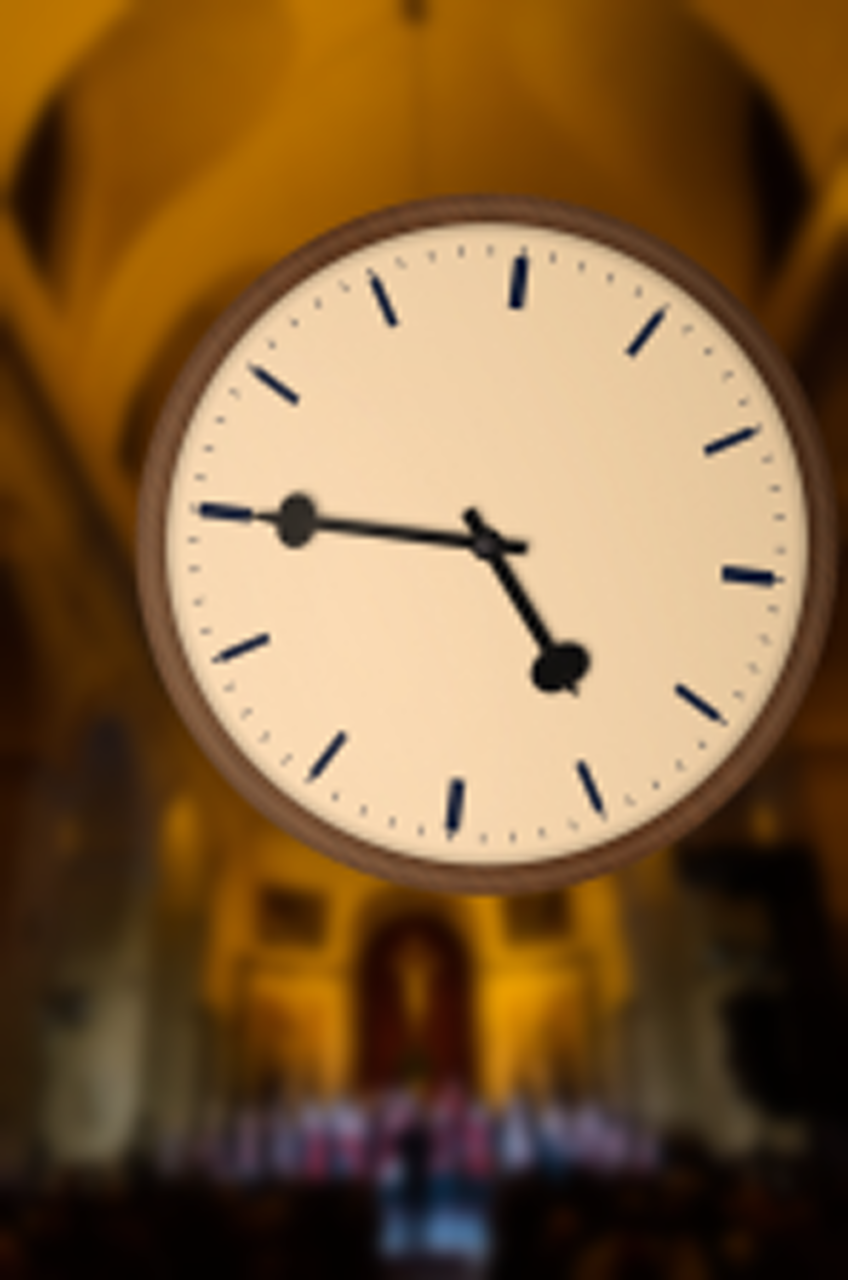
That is 4.45
